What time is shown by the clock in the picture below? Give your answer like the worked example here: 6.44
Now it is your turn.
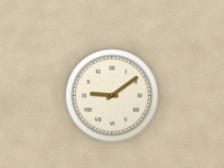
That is 9.09
